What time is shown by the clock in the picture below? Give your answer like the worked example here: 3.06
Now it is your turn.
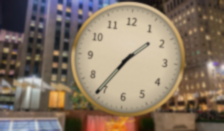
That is 1.36
